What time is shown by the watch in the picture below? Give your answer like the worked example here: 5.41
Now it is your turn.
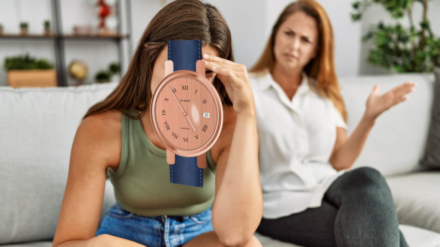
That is 4.54
